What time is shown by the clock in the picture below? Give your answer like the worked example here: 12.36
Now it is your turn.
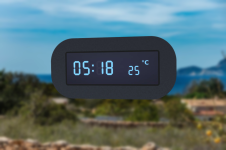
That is 5.18
